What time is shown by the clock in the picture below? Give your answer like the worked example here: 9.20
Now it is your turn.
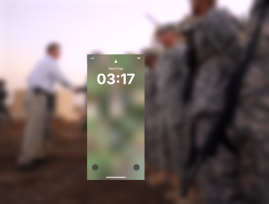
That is 3.17
